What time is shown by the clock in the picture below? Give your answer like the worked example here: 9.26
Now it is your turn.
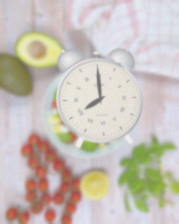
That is 8.00
